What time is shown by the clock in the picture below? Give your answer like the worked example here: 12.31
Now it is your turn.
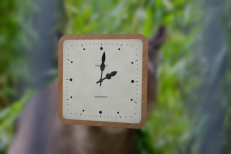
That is 2.01
